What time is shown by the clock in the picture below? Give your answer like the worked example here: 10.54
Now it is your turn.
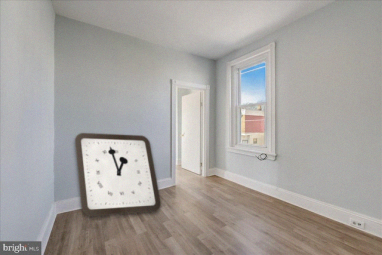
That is 12.58
